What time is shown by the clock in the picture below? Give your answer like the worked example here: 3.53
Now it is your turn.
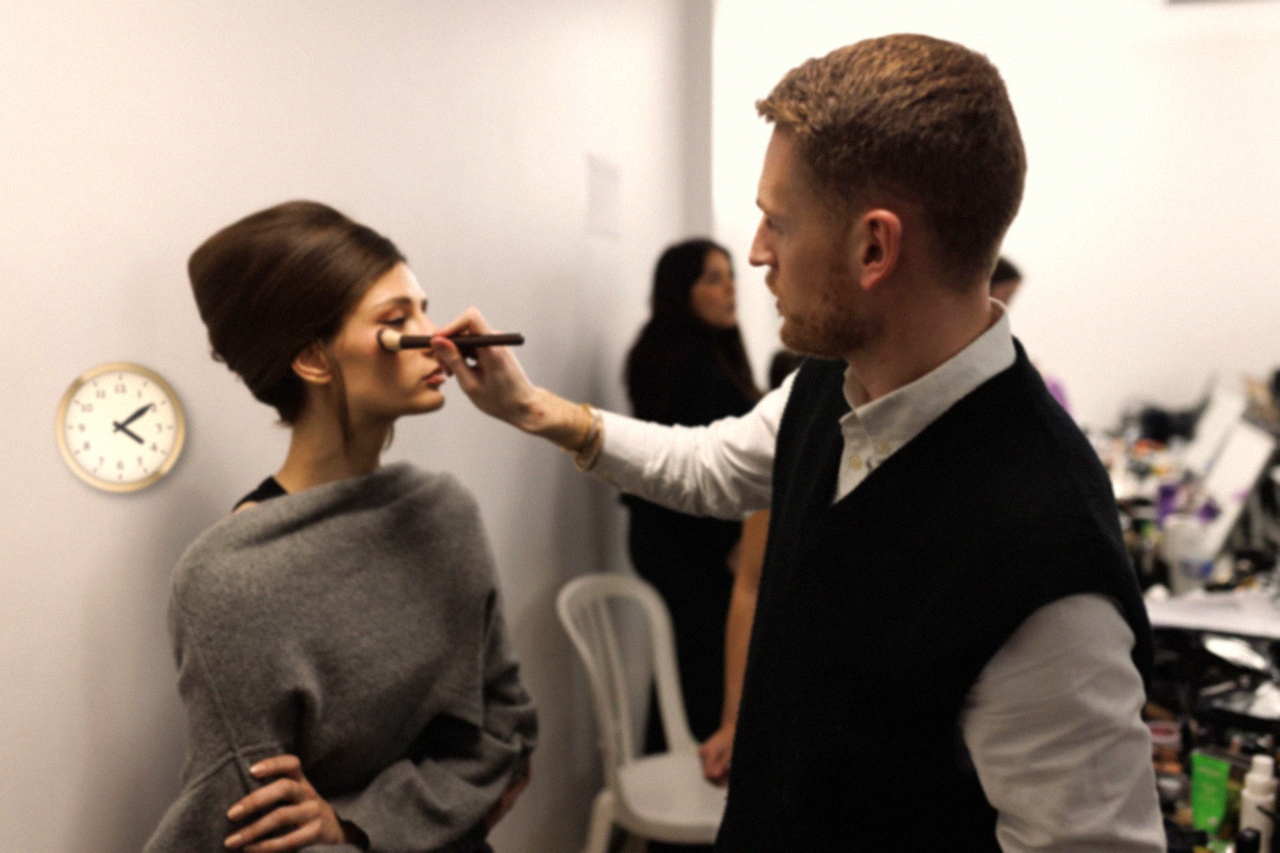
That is 4.09
